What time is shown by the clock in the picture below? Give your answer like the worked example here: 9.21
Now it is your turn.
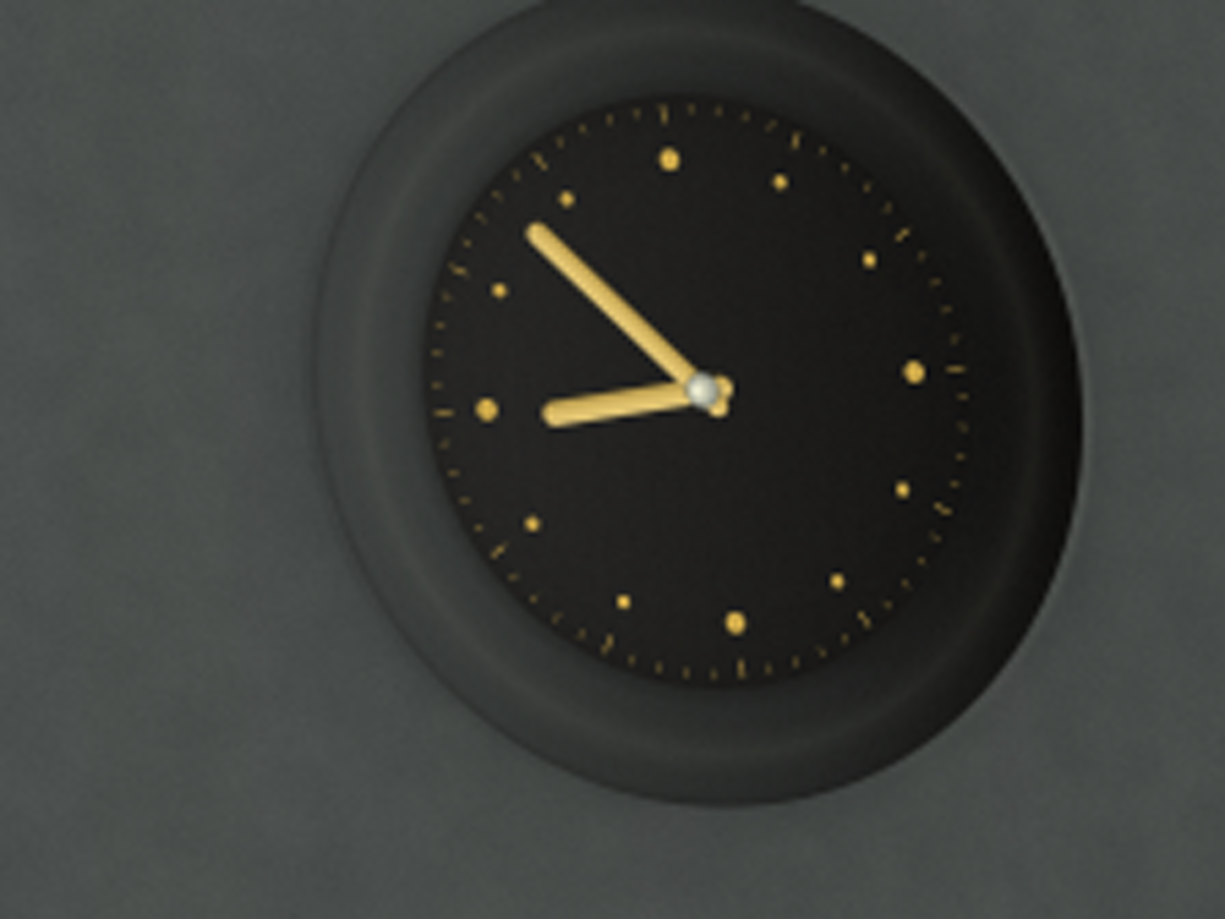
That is 8.53
